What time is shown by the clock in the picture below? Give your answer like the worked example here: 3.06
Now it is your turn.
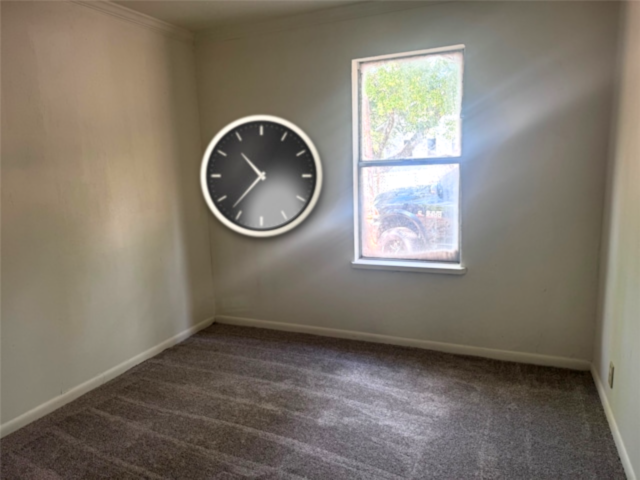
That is 10.37
